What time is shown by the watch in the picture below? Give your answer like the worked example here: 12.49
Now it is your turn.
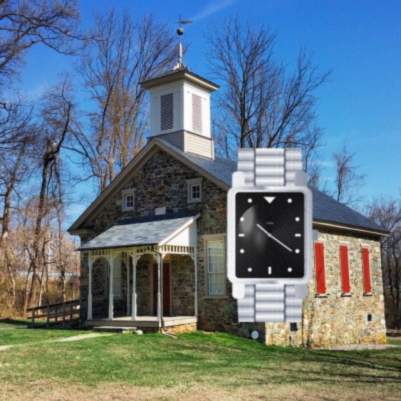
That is 10.21
